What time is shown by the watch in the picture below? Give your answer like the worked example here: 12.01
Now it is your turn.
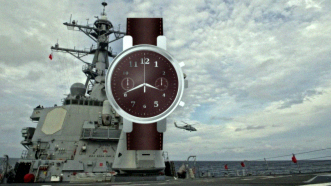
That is 3.41
